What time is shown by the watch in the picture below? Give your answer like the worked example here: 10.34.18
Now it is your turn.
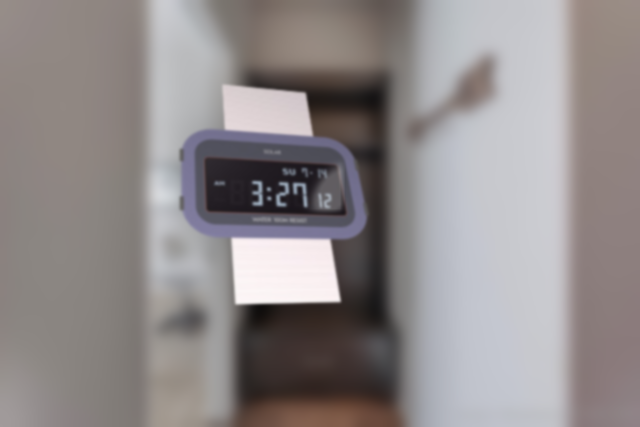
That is 3.27.12
